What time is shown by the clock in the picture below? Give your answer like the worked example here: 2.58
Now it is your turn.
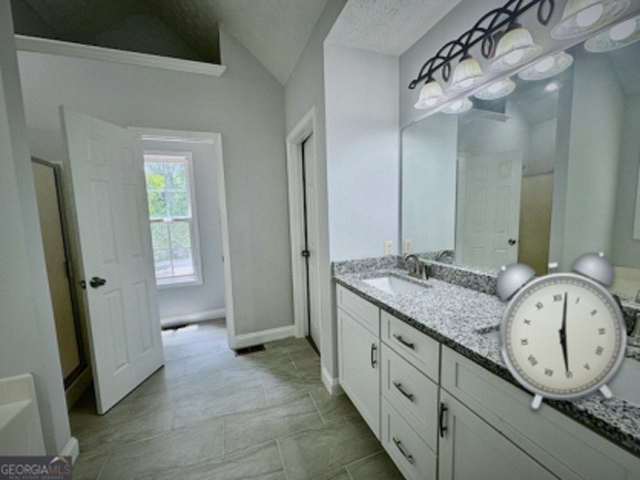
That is 6.02
